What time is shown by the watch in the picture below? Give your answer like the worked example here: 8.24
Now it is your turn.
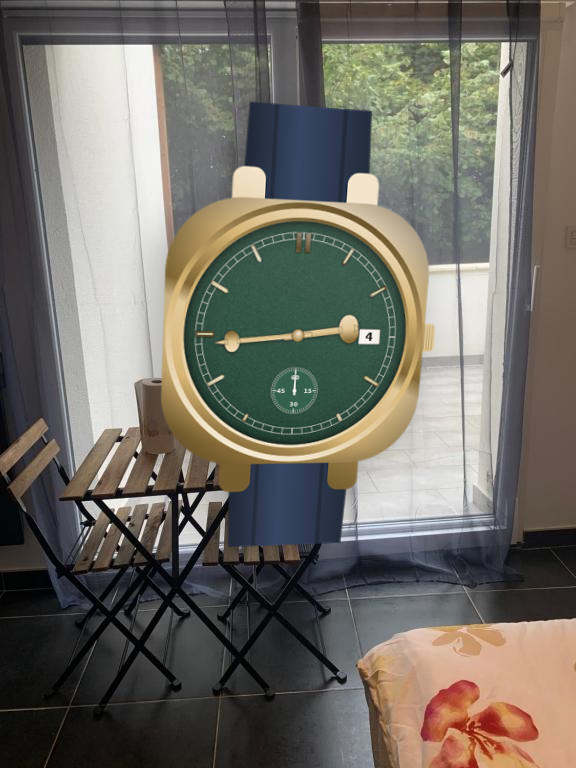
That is 2.44
